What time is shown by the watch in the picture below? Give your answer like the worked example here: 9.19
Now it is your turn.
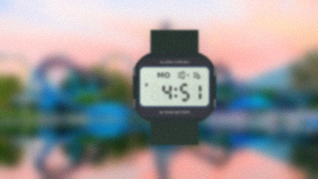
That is 4.51
